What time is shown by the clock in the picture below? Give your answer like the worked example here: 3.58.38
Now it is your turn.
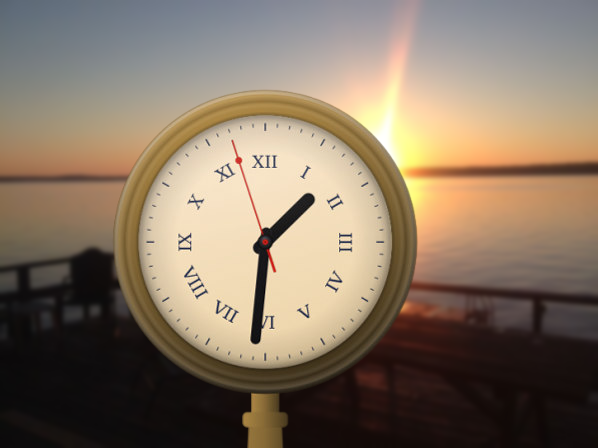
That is 1.30.57
